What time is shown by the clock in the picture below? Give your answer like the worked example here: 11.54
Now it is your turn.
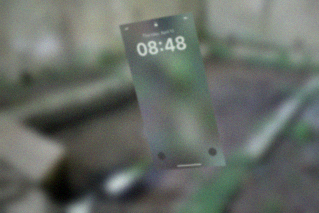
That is 8.48
